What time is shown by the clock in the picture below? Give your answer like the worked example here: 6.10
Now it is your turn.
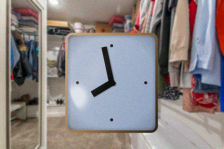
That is 7.58
